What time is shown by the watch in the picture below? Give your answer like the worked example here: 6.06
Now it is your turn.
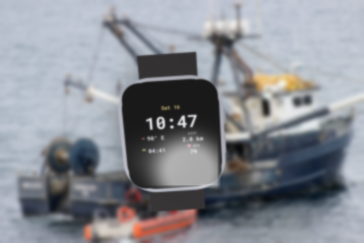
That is 10.47
